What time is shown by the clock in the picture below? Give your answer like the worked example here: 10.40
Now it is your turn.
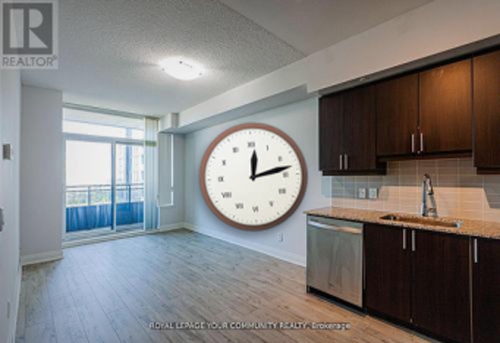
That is 12.13
